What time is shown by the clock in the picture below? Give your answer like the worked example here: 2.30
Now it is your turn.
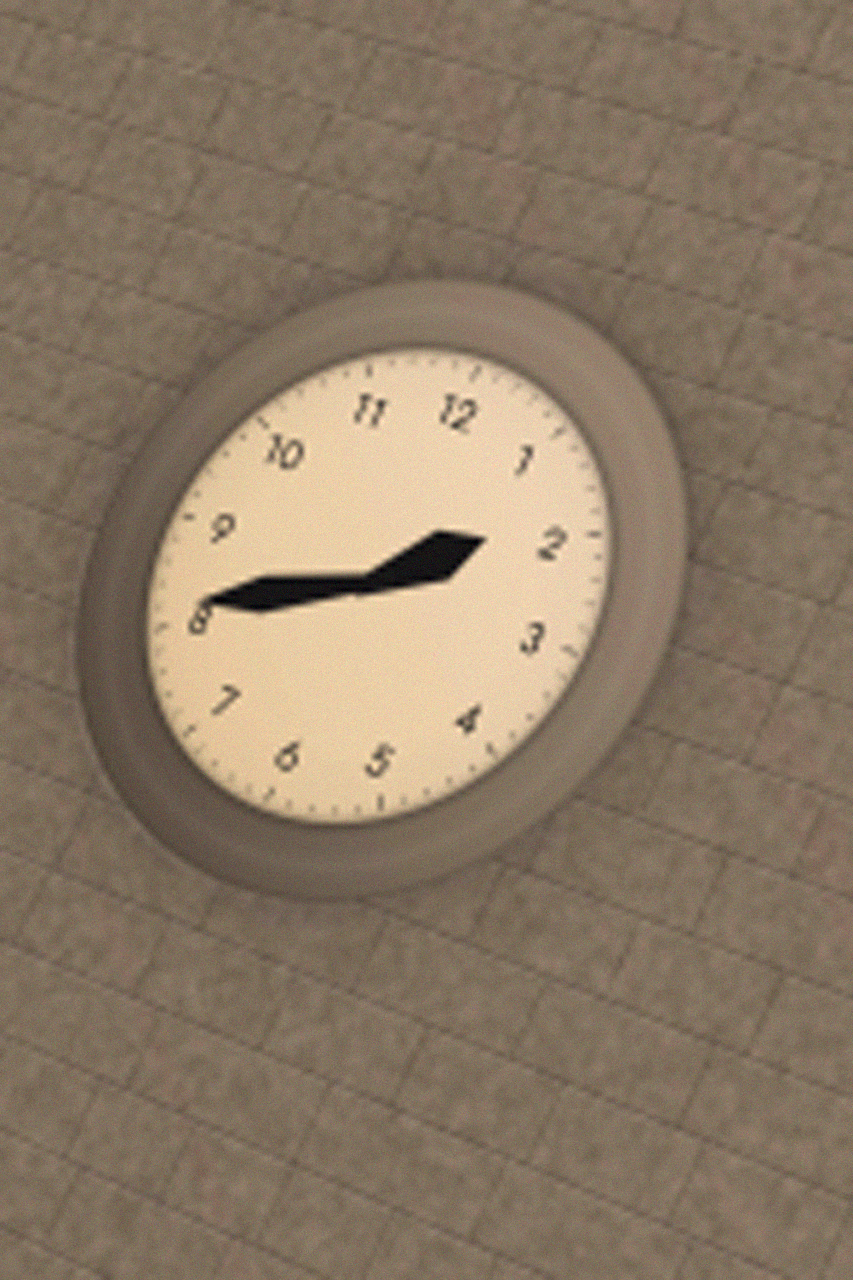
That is 1.41
